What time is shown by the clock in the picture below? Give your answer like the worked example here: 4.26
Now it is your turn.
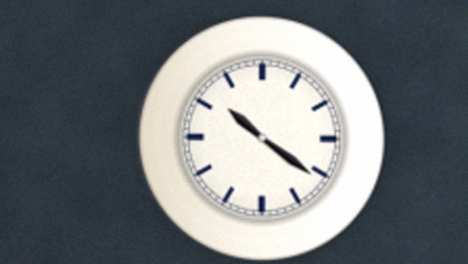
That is 10.21
